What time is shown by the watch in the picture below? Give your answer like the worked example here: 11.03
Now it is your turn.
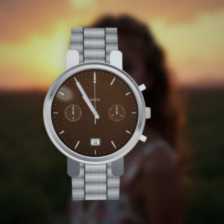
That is 10.55
